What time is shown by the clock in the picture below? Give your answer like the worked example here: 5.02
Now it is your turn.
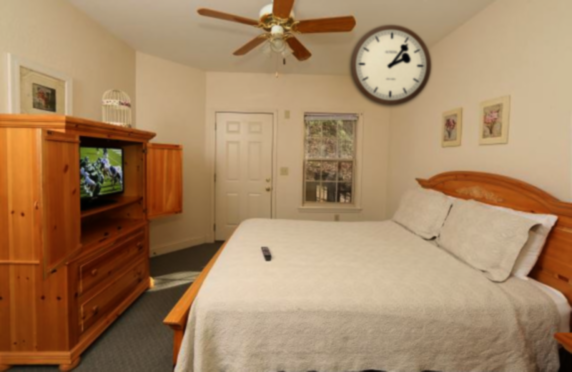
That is 2.06
